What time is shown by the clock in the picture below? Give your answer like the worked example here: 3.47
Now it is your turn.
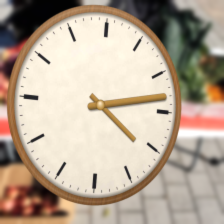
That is 4.13
